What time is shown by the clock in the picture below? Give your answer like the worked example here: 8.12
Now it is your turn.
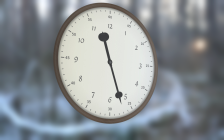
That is 11.27
